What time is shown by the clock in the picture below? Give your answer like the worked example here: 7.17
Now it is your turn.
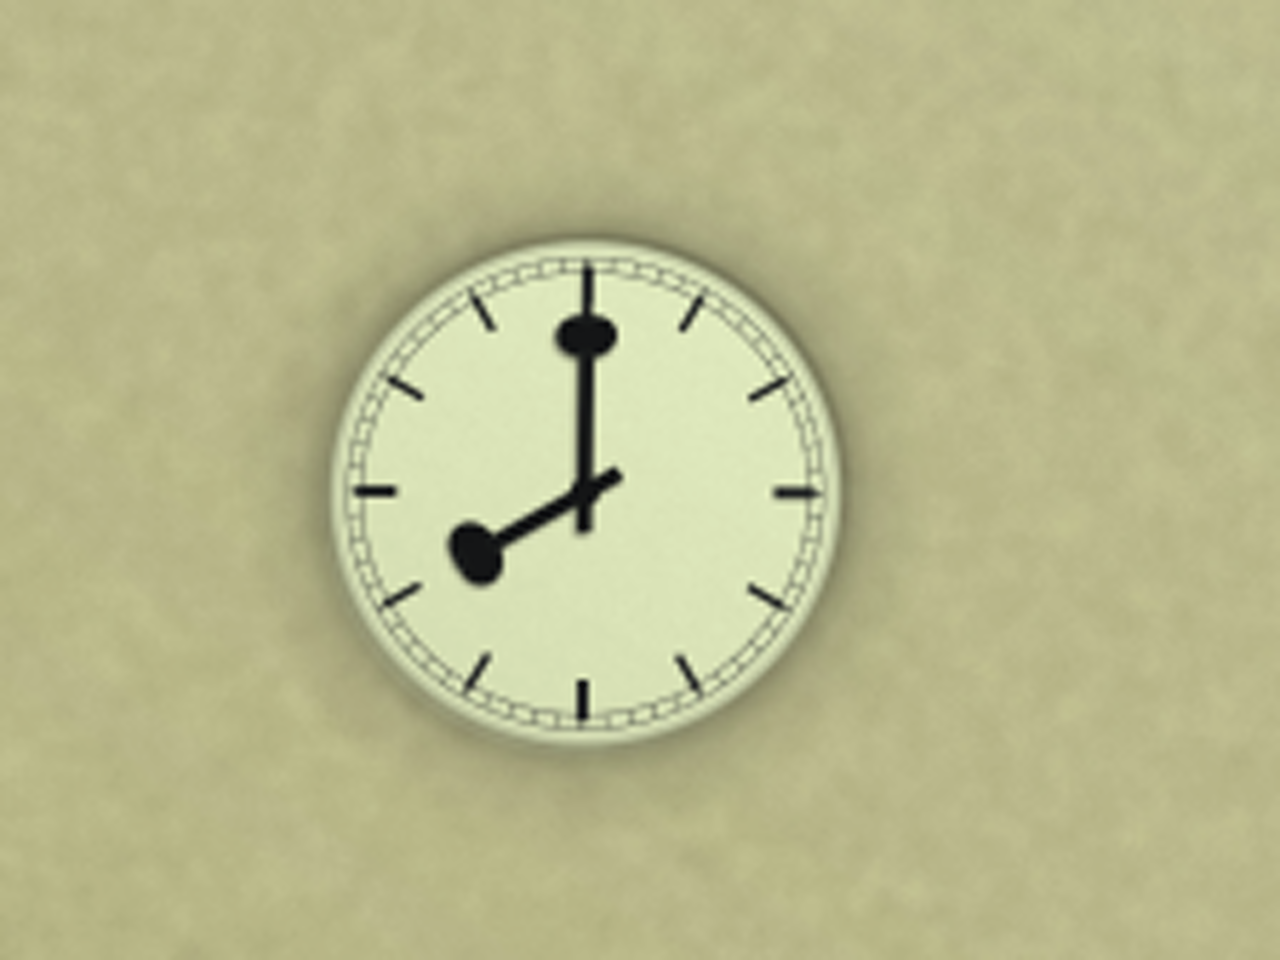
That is 8.00
